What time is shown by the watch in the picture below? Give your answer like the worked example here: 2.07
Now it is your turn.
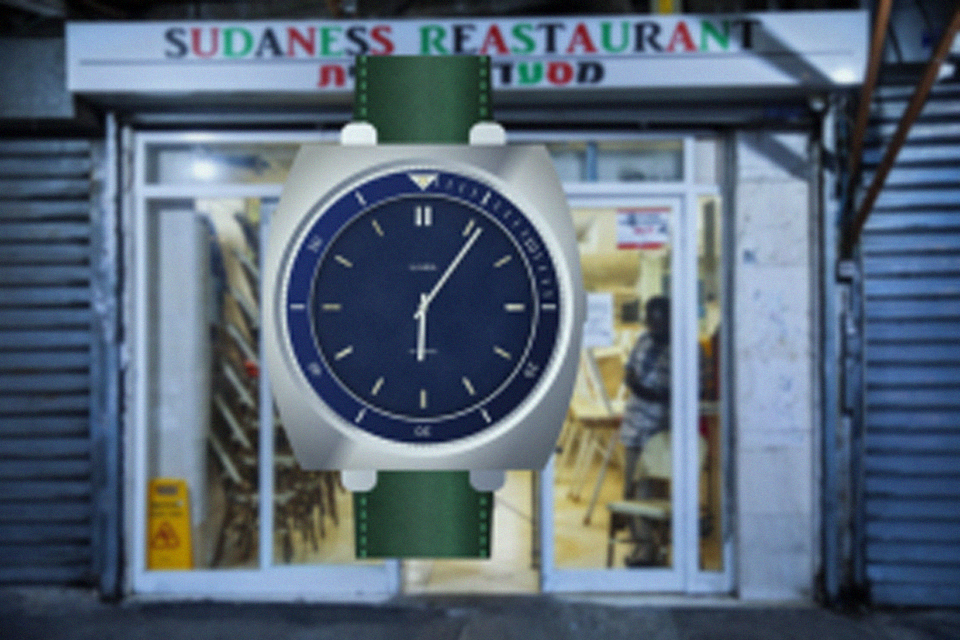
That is 6.06
